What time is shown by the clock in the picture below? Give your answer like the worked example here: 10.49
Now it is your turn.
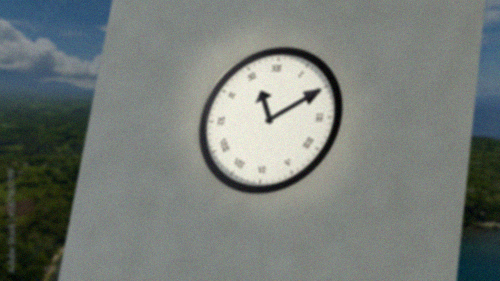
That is 11.10
